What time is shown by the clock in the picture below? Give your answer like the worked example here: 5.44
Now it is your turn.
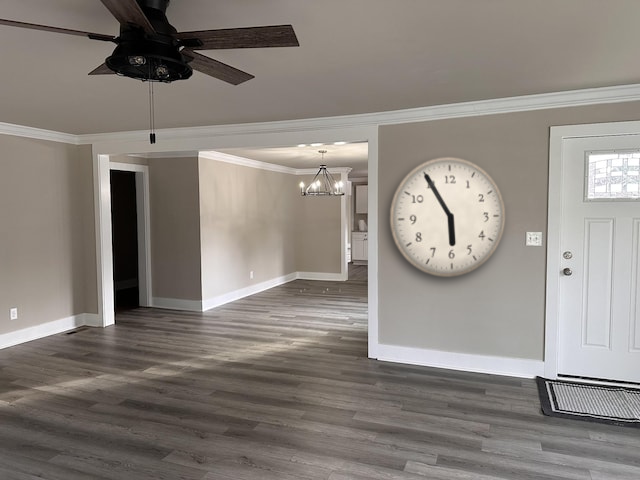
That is 5.55
